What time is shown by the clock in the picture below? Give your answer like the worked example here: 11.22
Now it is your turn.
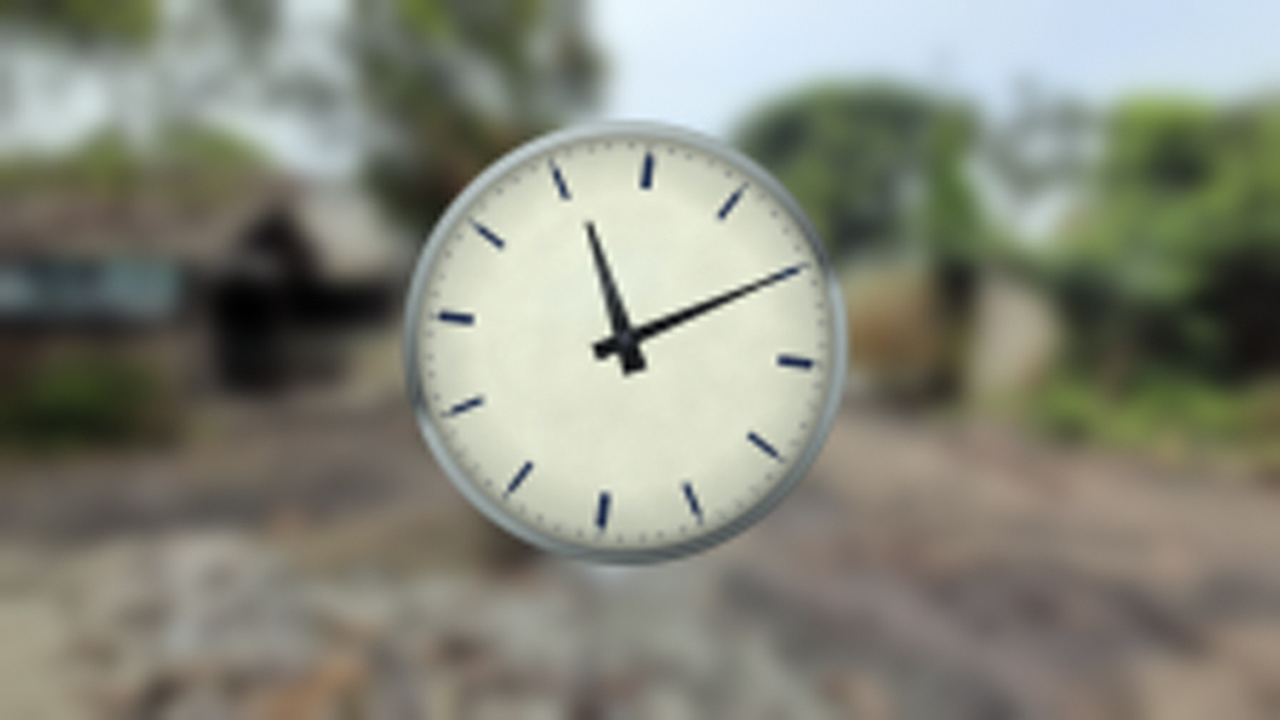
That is 11.10
